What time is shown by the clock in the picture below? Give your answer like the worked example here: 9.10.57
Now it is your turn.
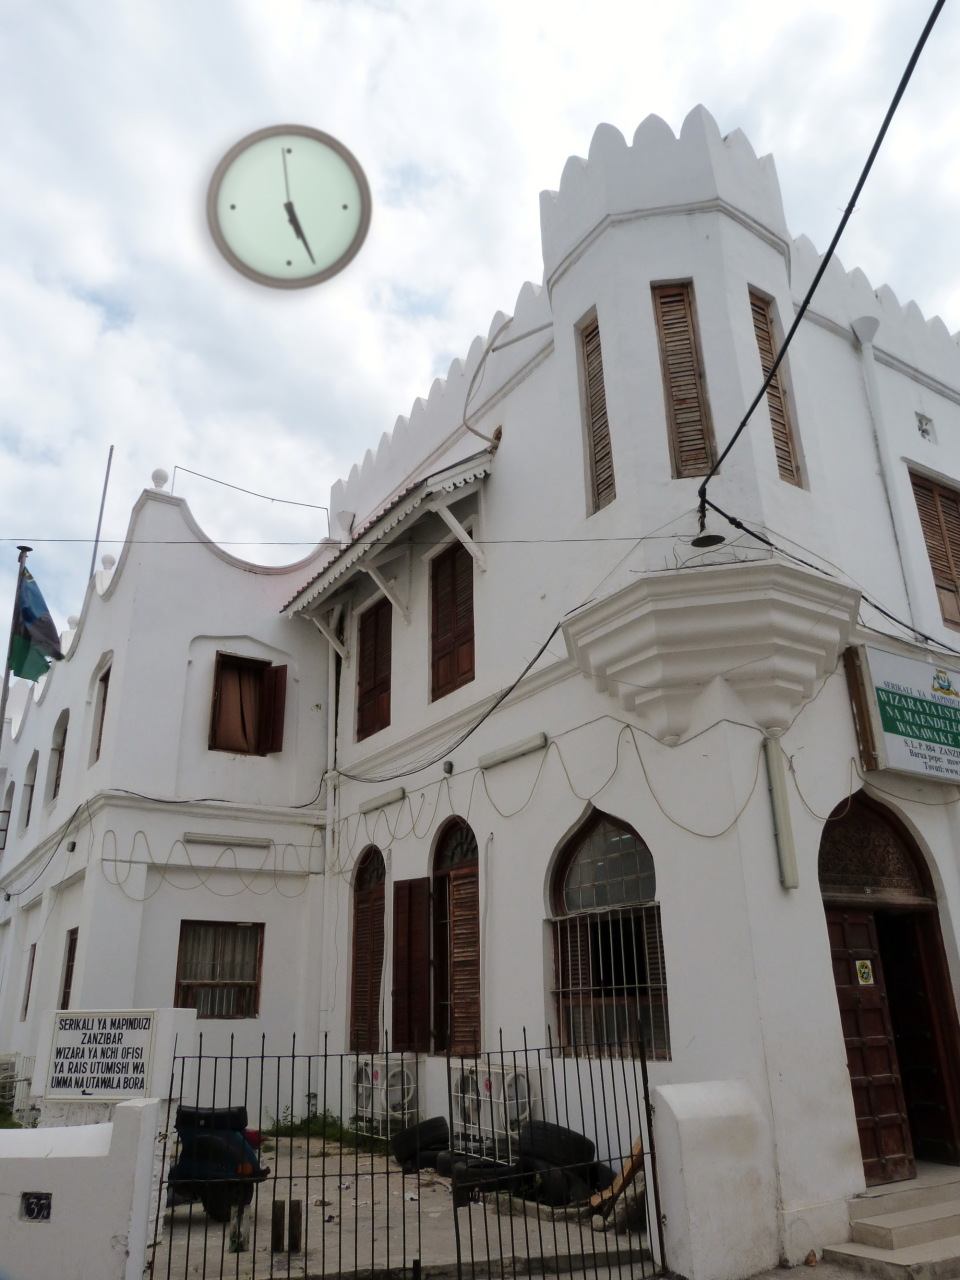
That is 5.25.59
